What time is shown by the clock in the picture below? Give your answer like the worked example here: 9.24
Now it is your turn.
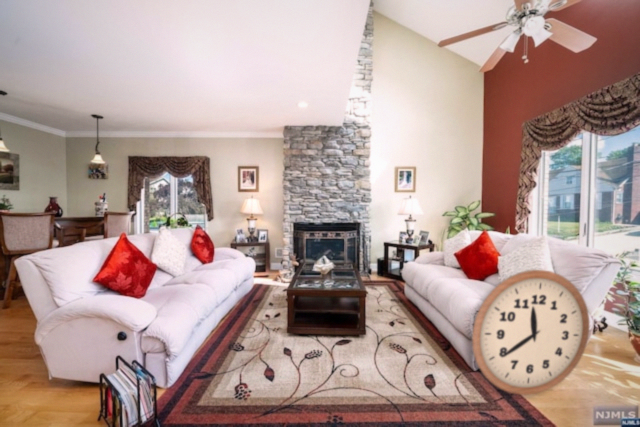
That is 11.39
